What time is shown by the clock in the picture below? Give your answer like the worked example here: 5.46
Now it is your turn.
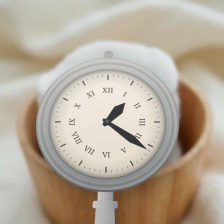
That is 1.21
